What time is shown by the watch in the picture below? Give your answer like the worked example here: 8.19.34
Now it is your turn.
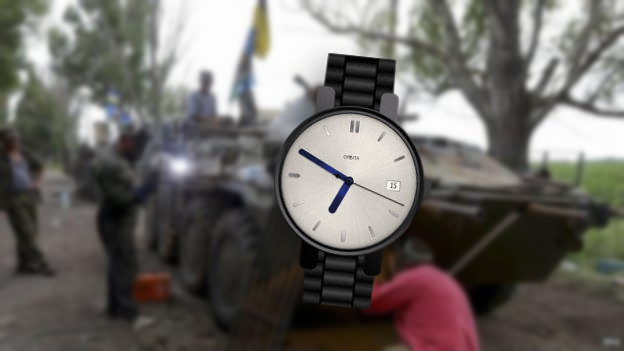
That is 6.49.18
